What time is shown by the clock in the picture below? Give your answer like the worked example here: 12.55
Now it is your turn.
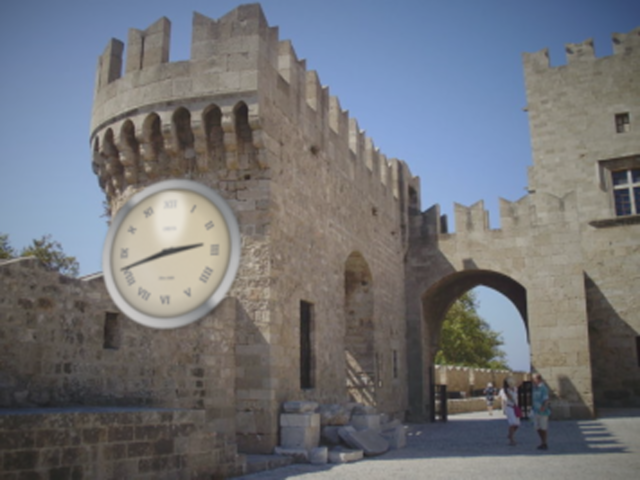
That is 2.42
